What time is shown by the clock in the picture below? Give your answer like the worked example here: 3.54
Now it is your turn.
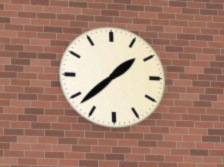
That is 1.38
